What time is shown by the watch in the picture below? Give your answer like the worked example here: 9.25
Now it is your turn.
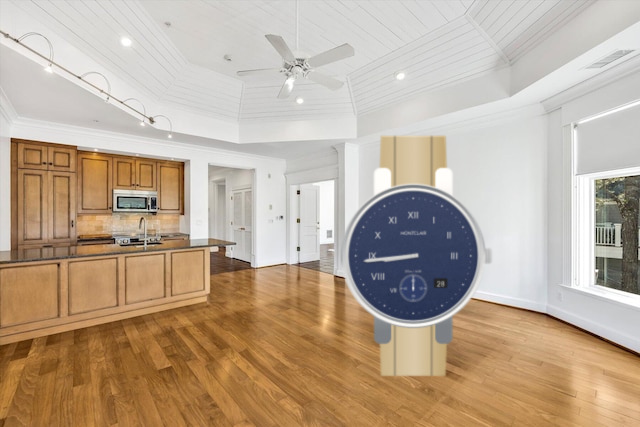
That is 8.44
